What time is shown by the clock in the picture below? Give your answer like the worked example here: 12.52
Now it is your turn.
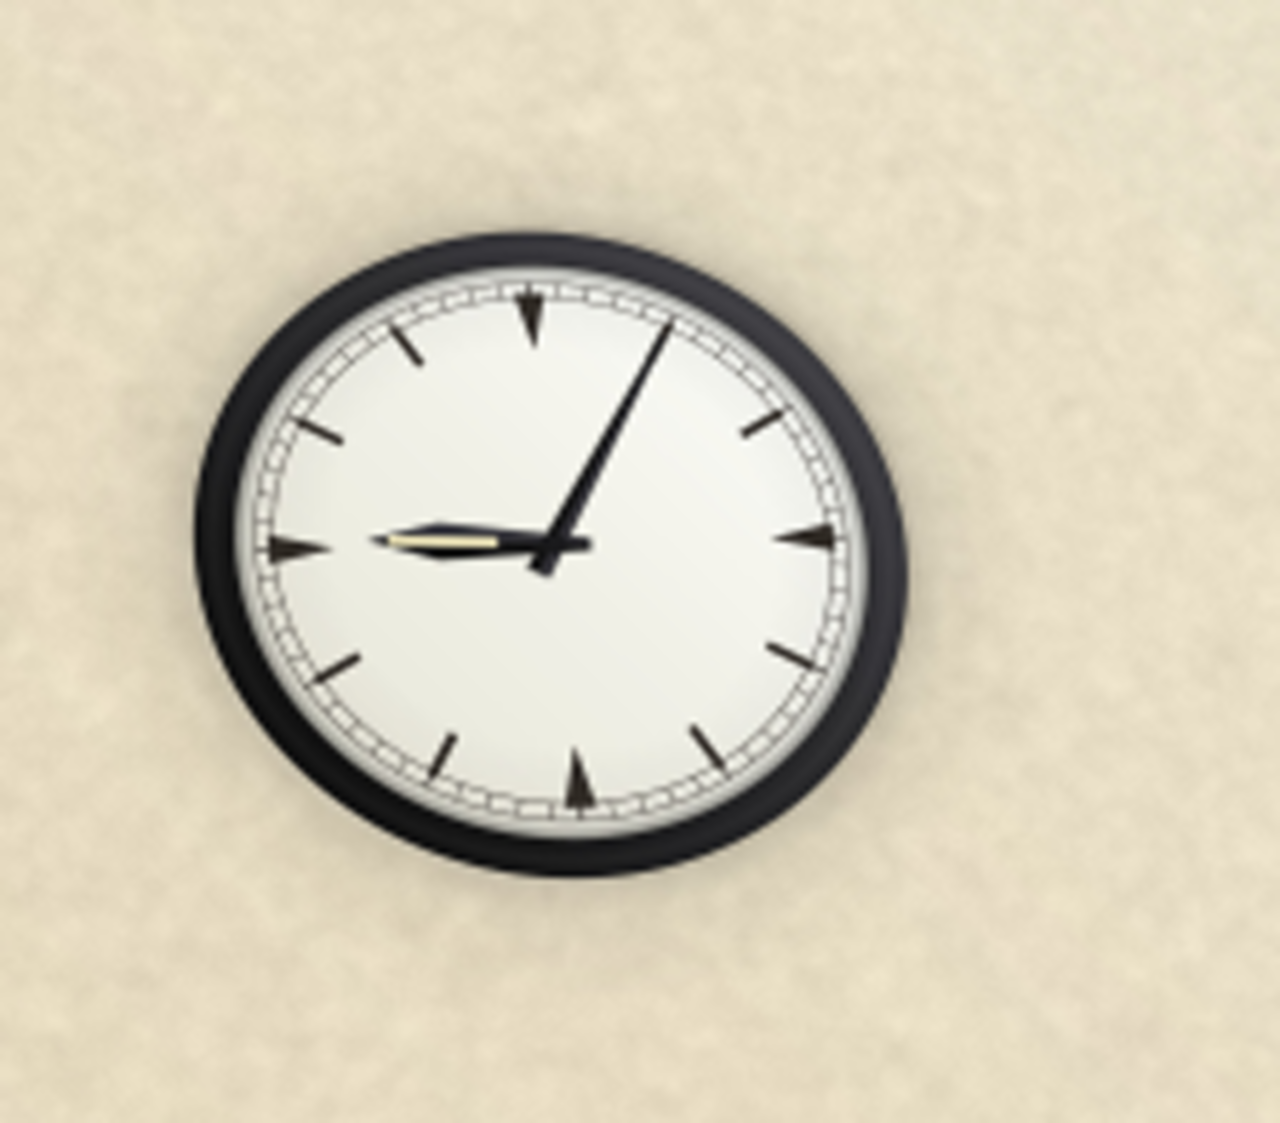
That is 9.05
